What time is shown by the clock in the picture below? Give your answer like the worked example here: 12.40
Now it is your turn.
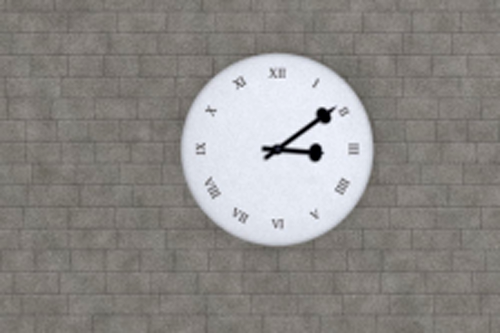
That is 3.09
